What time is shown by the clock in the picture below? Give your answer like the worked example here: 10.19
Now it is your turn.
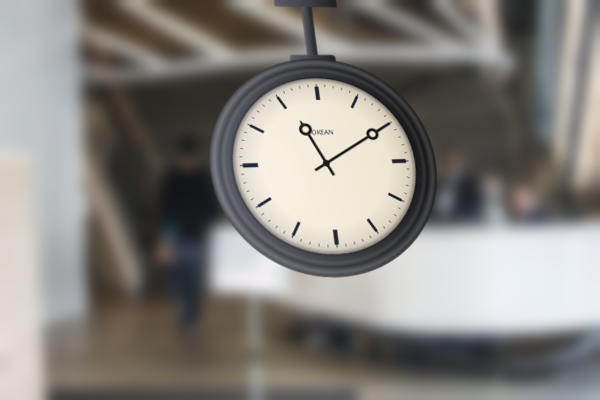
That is 11.10
